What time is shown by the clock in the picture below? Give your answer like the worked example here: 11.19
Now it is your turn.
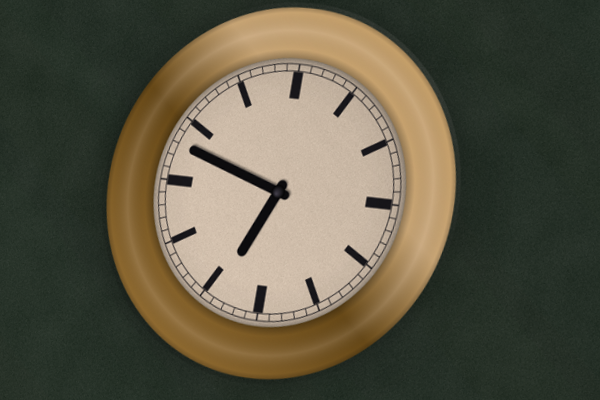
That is 6.48
